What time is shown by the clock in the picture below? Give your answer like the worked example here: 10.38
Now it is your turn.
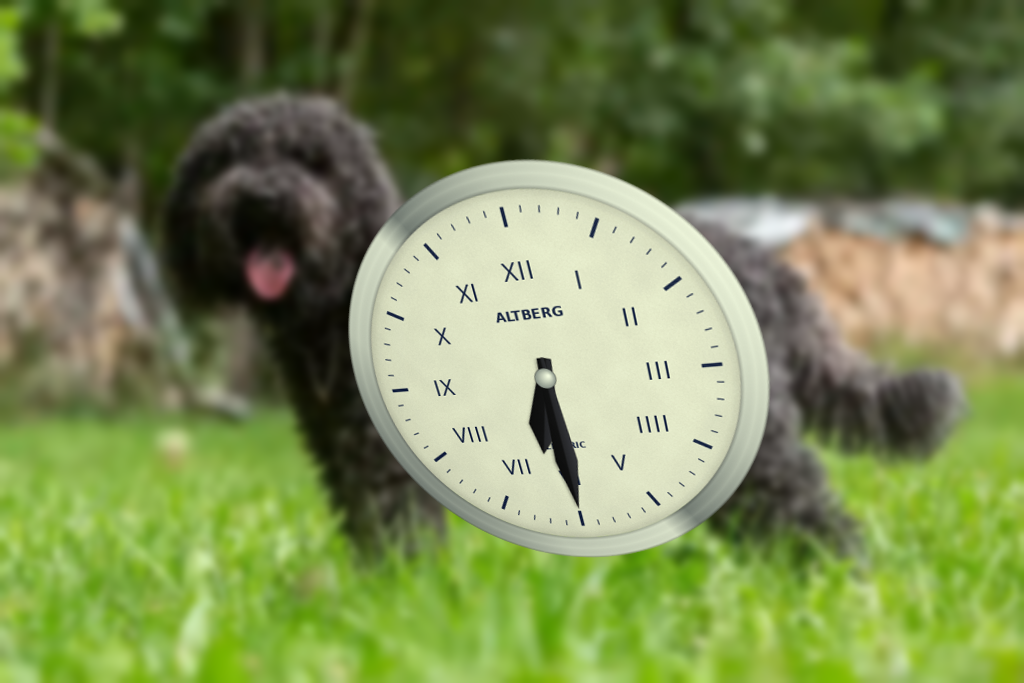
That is 6.30
